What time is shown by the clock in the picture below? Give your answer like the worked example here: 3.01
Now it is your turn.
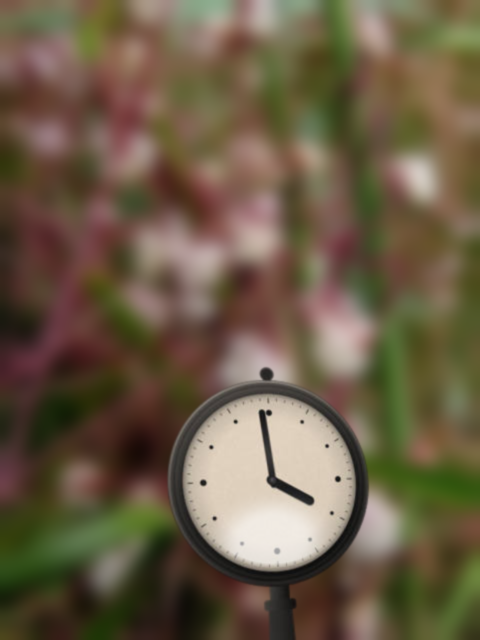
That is 3.59
